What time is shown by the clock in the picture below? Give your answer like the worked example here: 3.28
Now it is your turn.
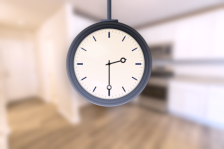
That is 2.30
